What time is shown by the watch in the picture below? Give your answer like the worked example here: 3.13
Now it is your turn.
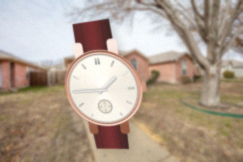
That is 1.45
